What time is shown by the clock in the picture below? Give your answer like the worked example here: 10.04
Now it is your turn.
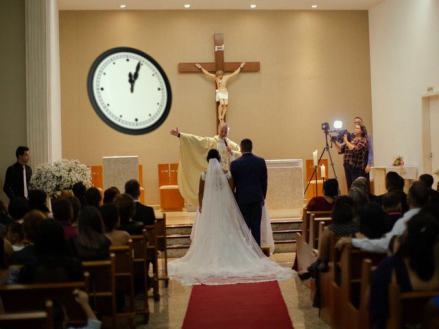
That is 12.04
